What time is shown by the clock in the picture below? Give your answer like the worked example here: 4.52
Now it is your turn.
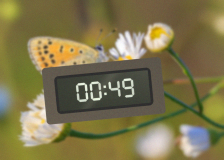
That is 0.49
